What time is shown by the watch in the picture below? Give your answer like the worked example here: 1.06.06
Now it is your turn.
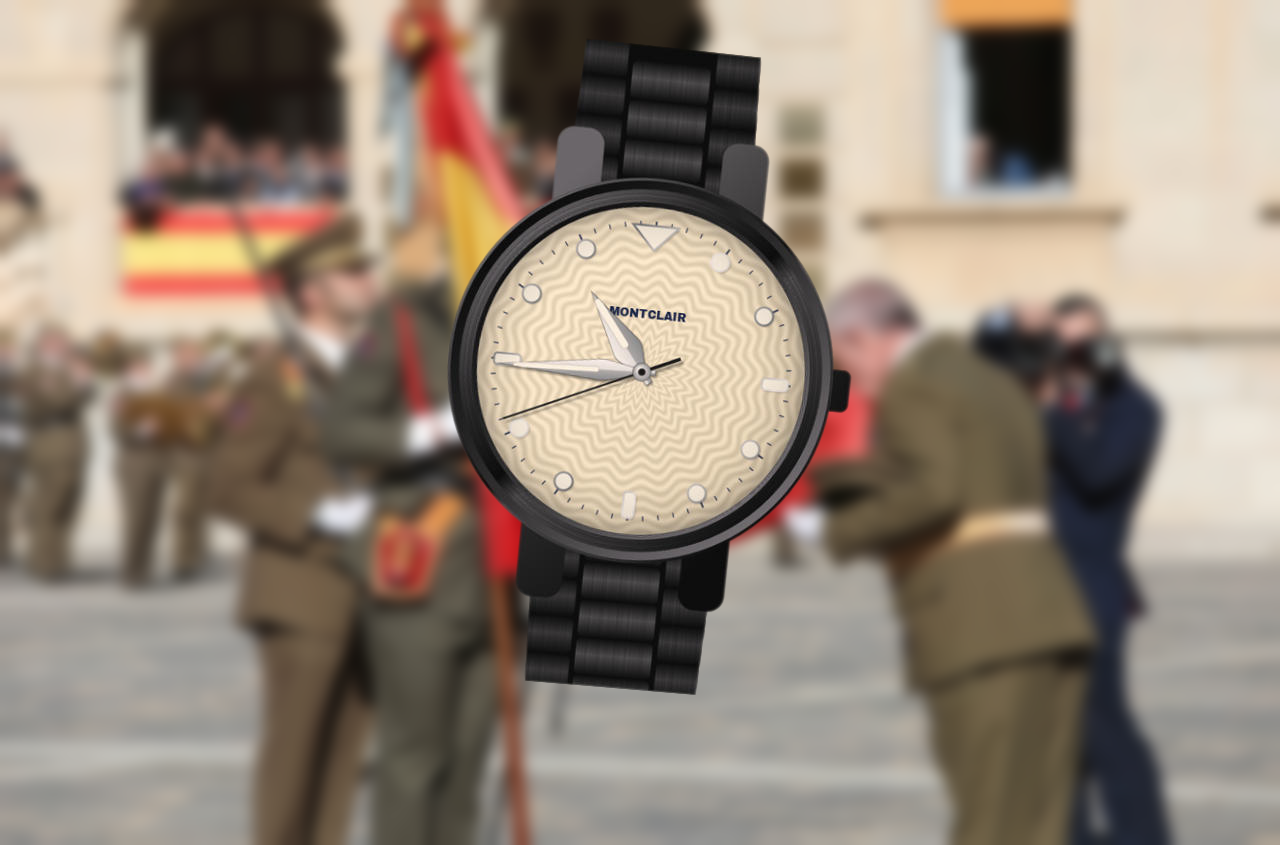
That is 10.44.41
